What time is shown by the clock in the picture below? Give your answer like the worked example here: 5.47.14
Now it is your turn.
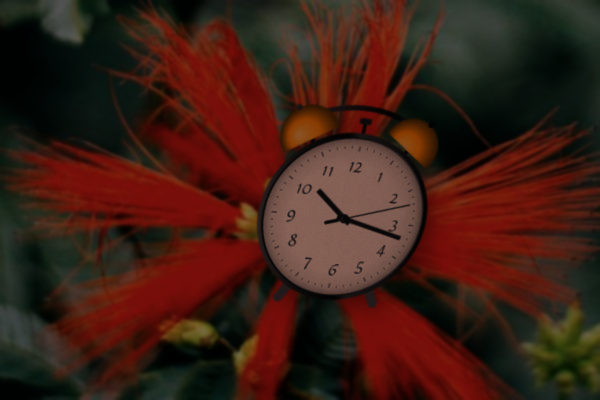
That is 10.17.12
